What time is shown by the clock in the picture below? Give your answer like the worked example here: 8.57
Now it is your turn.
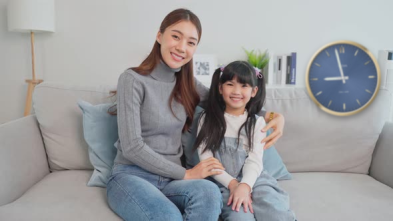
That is 8.58
